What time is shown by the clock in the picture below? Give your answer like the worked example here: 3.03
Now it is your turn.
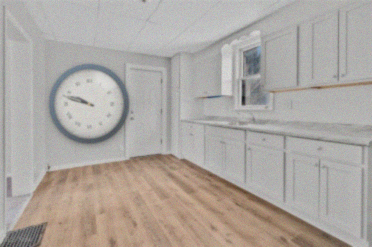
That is 9.48
